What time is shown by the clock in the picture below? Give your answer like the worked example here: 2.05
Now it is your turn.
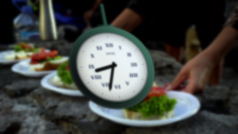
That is 8.33
